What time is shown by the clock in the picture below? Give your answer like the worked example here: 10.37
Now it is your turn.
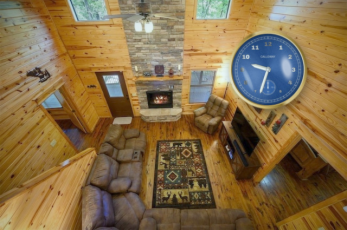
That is 9.33
